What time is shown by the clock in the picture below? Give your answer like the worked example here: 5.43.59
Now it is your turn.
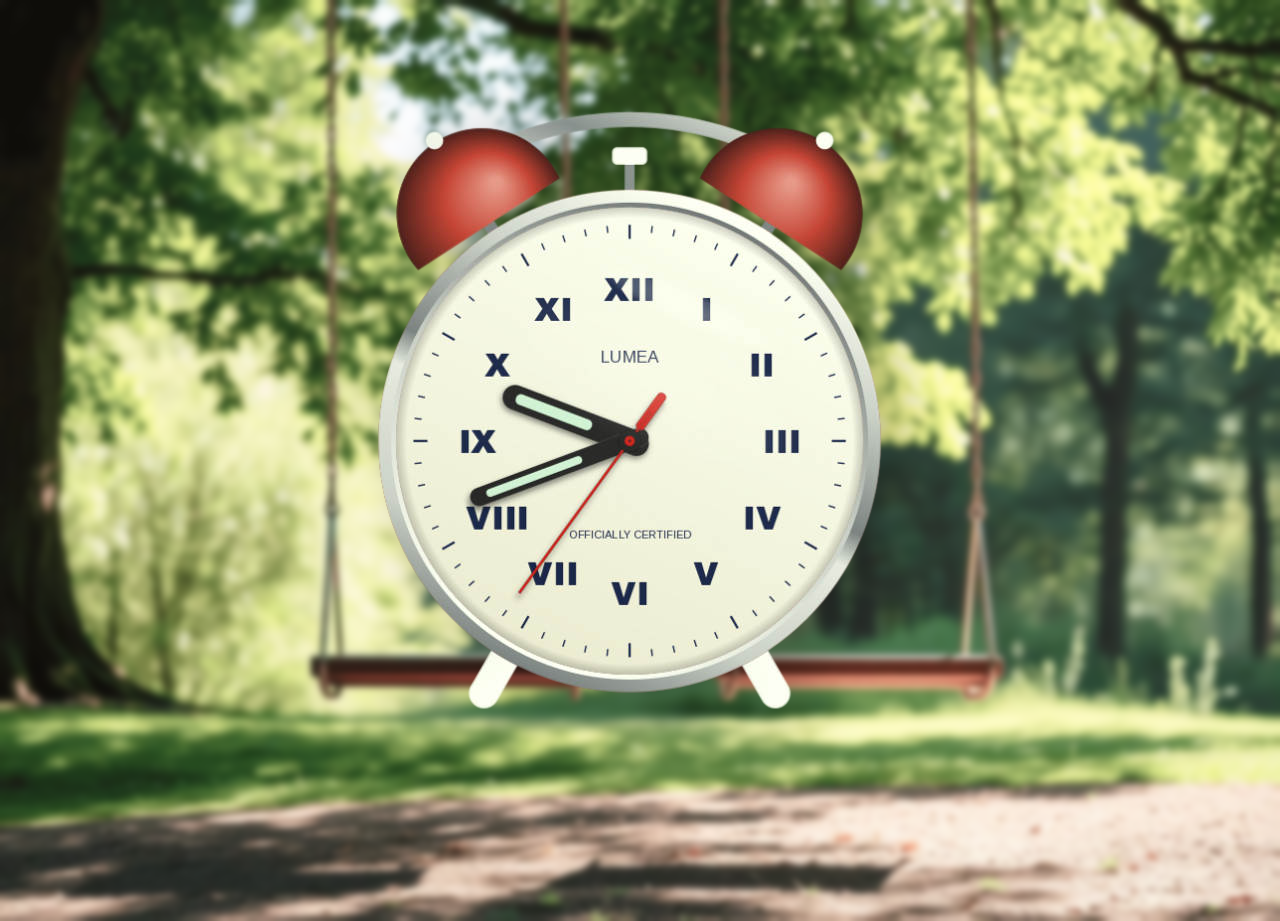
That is 9.41.36
